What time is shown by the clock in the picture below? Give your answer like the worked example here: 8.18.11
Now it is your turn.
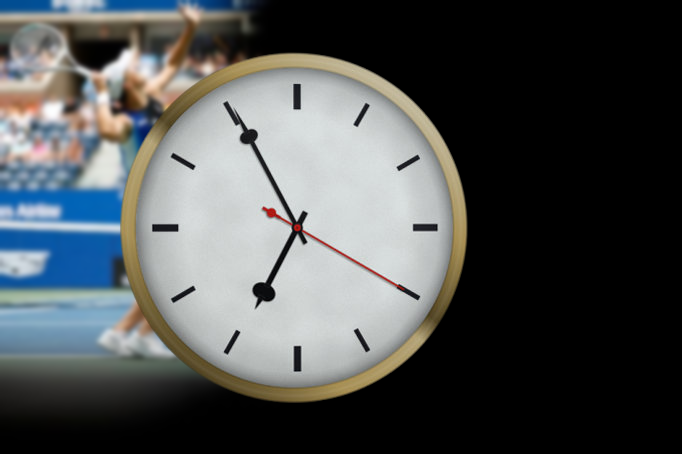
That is 6.55.20
